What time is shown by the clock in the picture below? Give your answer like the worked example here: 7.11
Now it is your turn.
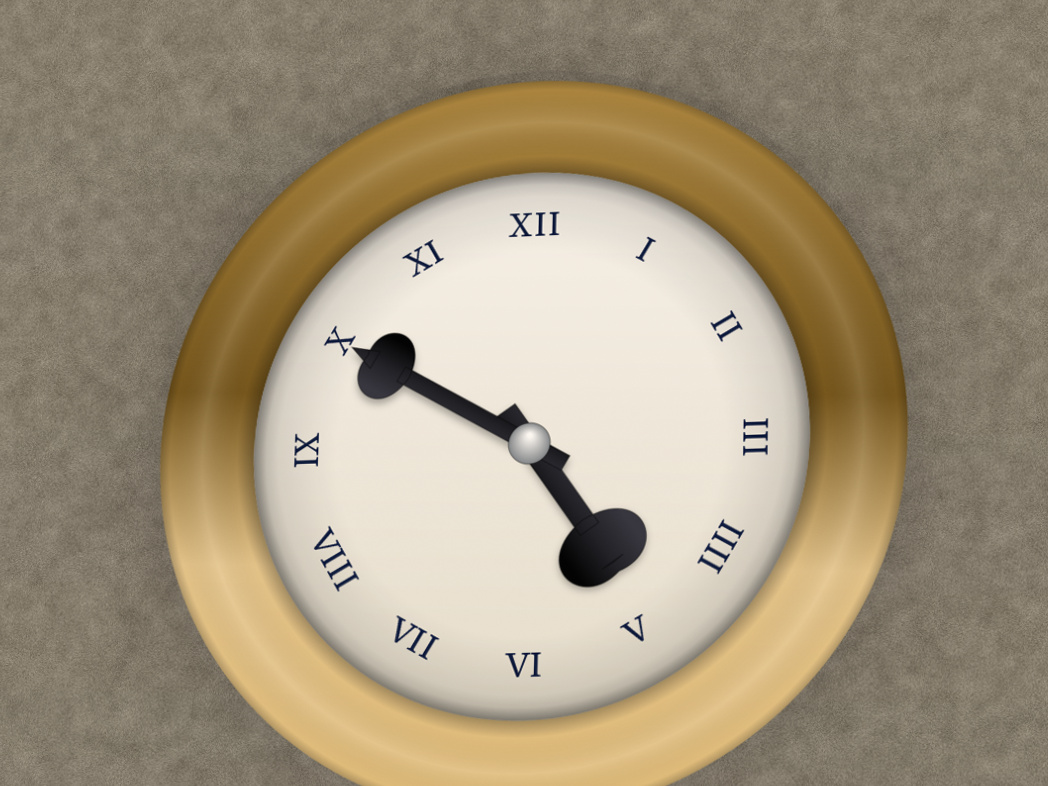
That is 4.50
